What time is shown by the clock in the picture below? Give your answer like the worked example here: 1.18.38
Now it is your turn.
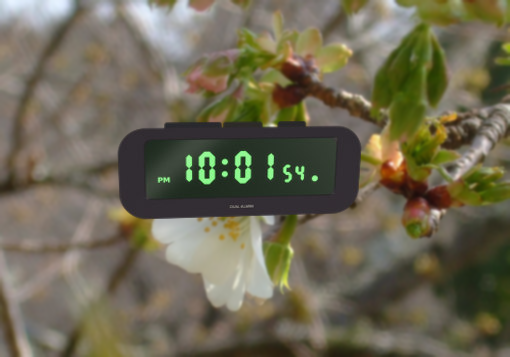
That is 10.01.54
